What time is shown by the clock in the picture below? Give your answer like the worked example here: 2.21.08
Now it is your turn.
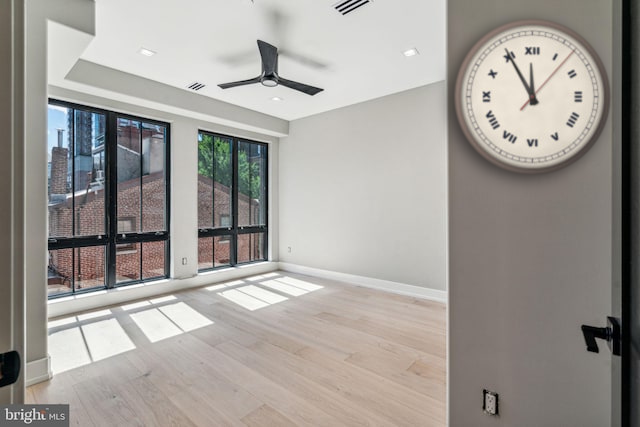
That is 11.55.07
